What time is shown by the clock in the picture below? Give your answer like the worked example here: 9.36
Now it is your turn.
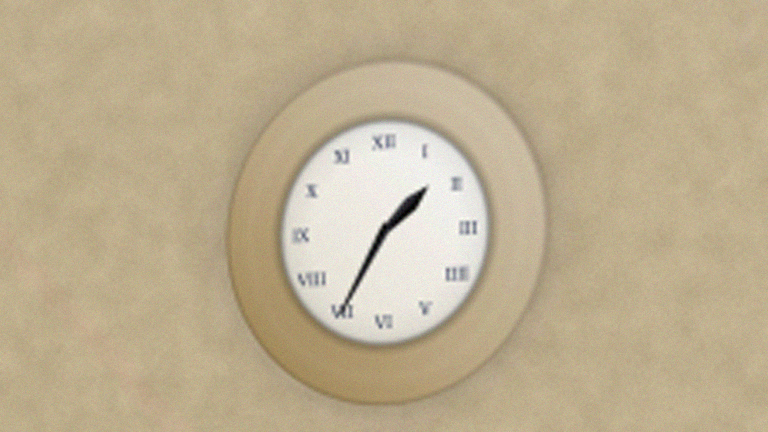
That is 1.35
